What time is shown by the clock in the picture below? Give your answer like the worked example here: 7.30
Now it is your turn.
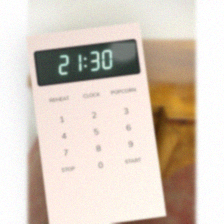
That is 21.30
